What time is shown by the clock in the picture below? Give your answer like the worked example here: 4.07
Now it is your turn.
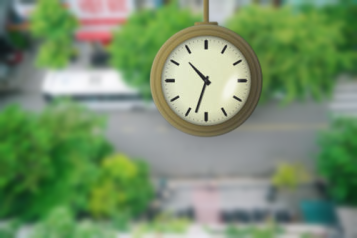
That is 10.33
